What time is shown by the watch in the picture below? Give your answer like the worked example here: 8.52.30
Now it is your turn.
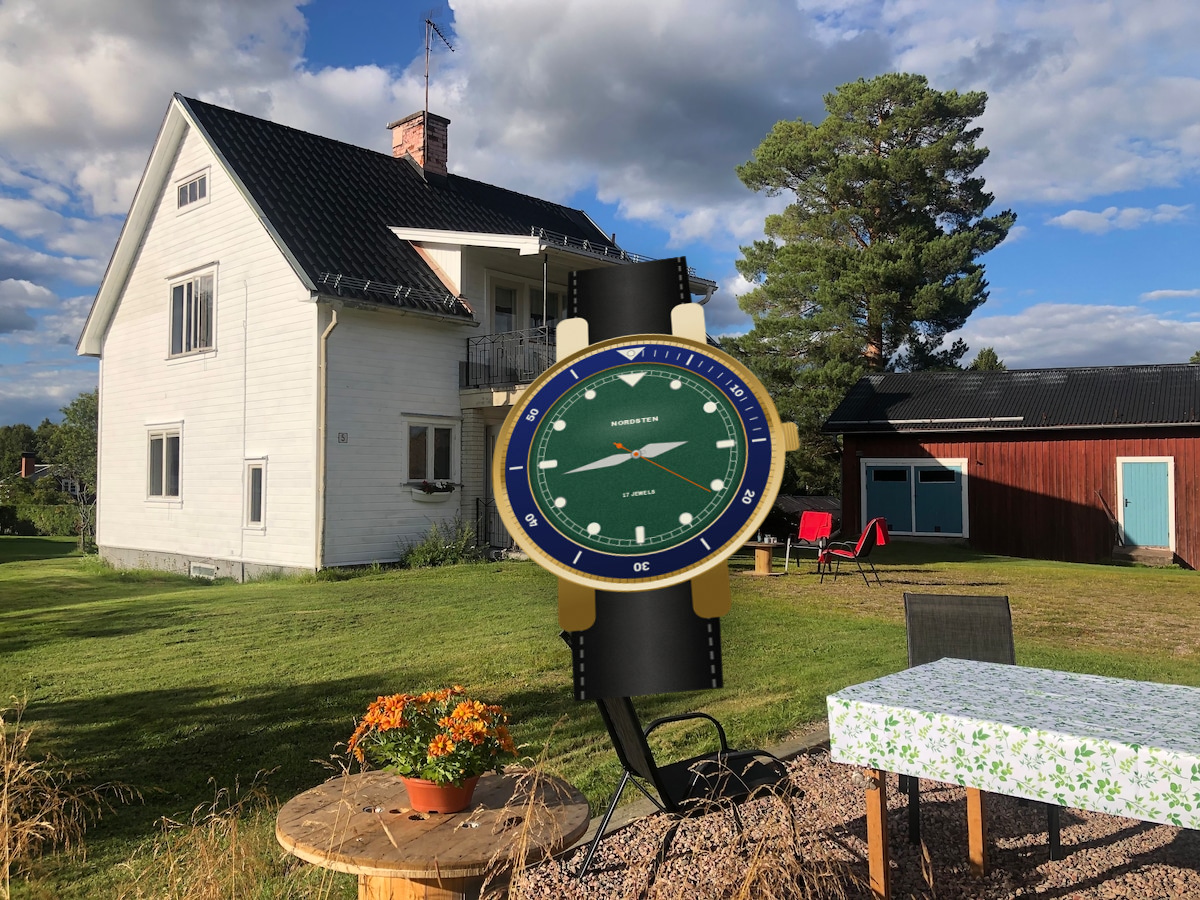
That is 2.43.21
